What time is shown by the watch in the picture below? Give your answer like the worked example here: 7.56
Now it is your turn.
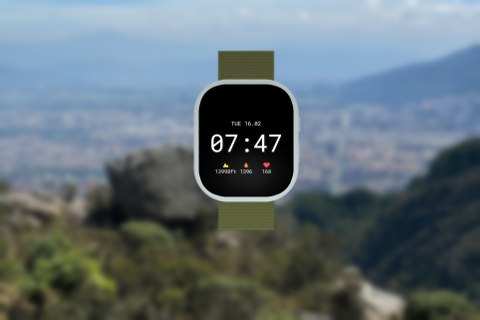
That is 7.47
